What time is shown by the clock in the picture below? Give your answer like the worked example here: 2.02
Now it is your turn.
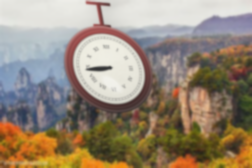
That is 8.44
